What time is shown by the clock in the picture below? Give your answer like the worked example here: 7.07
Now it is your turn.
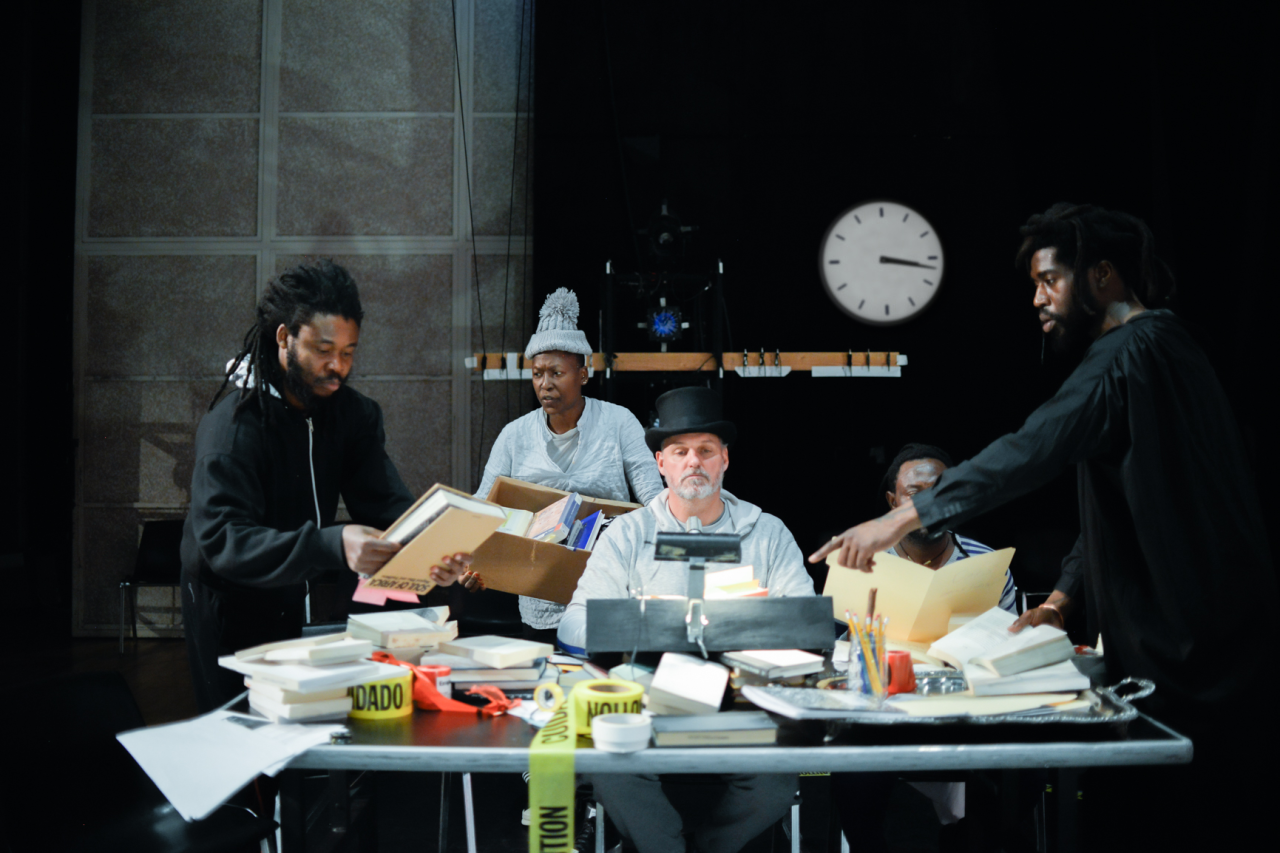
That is 3.17
